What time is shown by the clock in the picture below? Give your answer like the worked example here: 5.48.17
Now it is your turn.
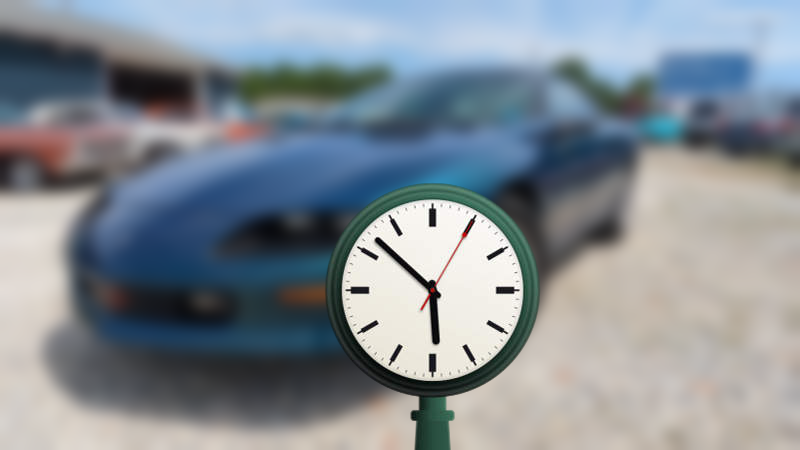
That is 5.52.05
